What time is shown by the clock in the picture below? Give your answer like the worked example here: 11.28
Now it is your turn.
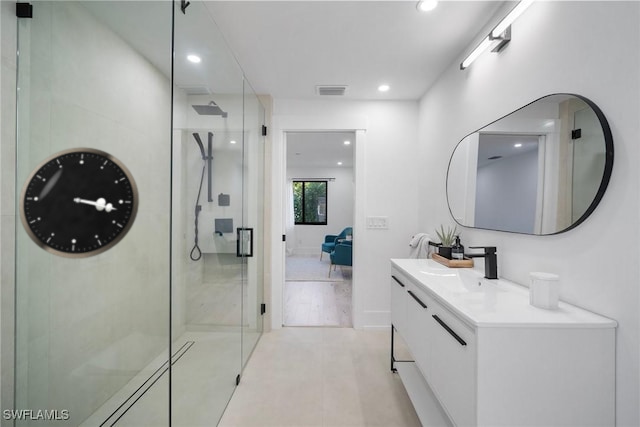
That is 3.17
